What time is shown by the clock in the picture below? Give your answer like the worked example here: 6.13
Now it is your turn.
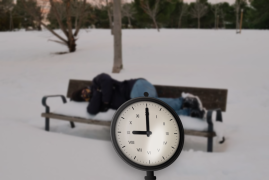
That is 9.00
